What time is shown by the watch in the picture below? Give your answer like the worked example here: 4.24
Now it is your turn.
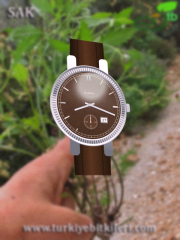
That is 8.18
